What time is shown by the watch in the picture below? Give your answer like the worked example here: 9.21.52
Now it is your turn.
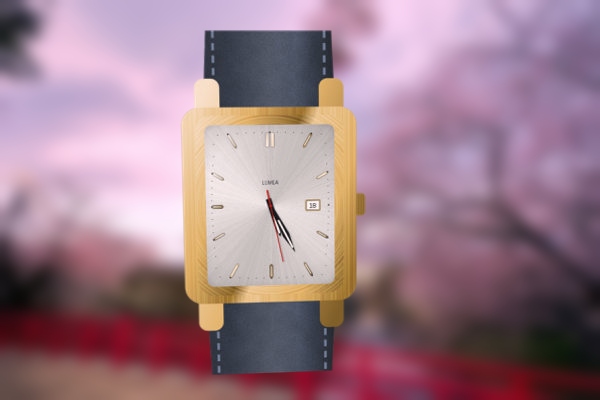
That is 5.25.28
